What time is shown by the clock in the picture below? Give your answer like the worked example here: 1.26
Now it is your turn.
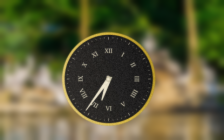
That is 6.36
